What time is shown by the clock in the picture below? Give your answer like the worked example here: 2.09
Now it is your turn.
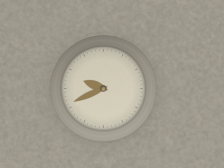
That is 9.41
